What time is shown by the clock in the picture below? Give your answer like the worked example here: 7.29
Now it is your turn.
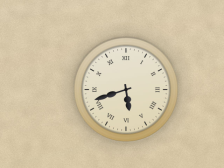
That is 5.42
